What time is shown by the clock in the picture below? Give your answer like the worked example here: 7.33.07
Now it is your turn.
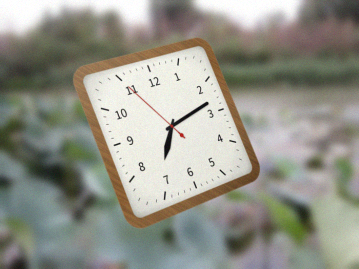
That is 7.12.55
